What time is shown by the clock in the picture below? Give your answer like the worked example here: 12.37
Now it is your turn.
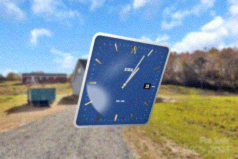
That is 1.04
